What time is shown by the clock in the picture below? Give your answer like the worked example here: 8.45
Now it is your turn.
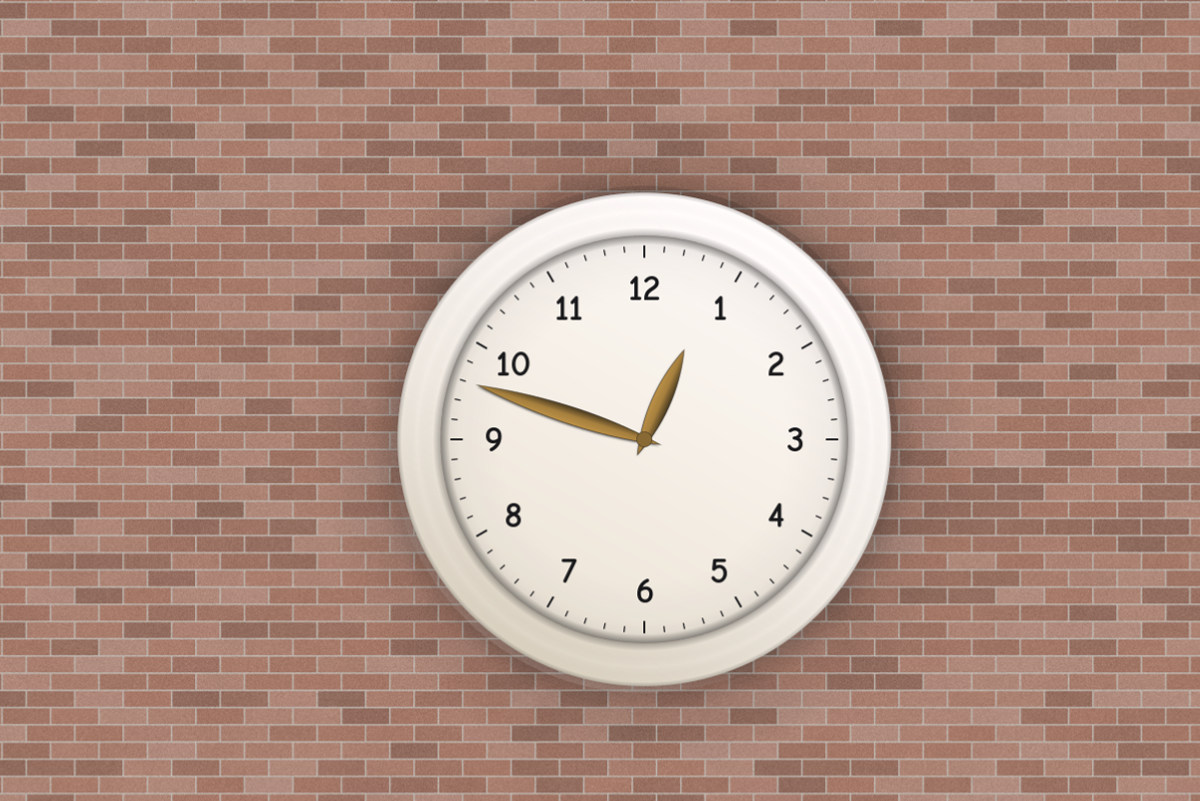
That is 12.48
